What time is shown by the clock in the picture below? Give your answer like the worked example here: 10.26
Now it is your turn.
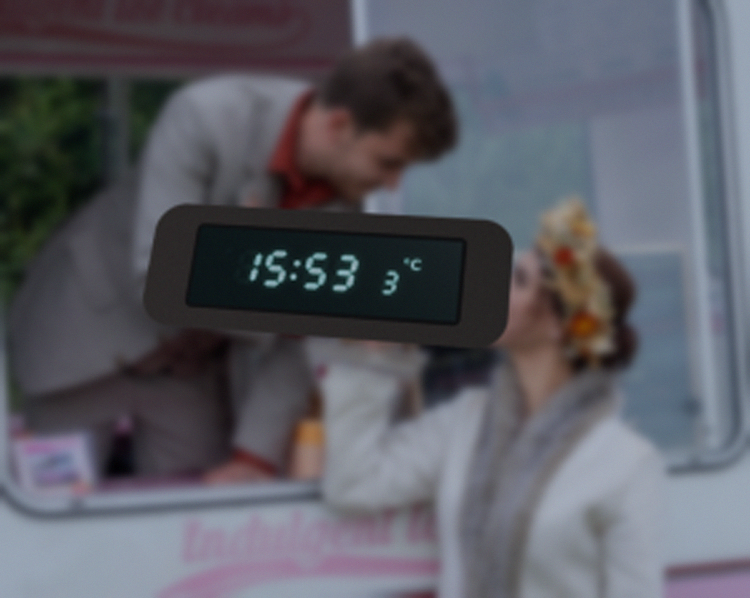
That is 15.53
